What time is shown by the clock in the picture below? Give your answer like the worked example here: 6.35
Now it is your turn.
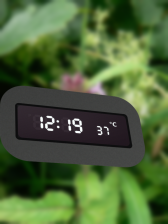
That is 12.19
